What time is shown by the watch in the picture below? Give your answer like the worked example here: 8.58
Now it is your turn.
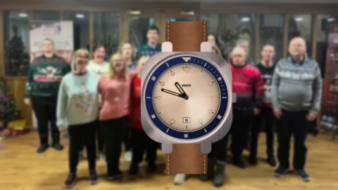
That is 10.48
